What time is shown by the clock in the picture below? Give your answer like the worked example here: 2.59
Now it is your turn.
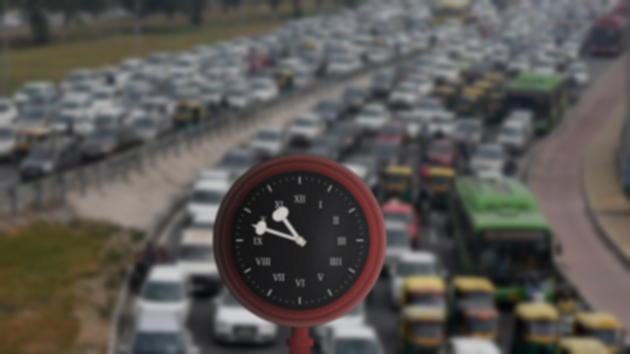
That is 10.48
